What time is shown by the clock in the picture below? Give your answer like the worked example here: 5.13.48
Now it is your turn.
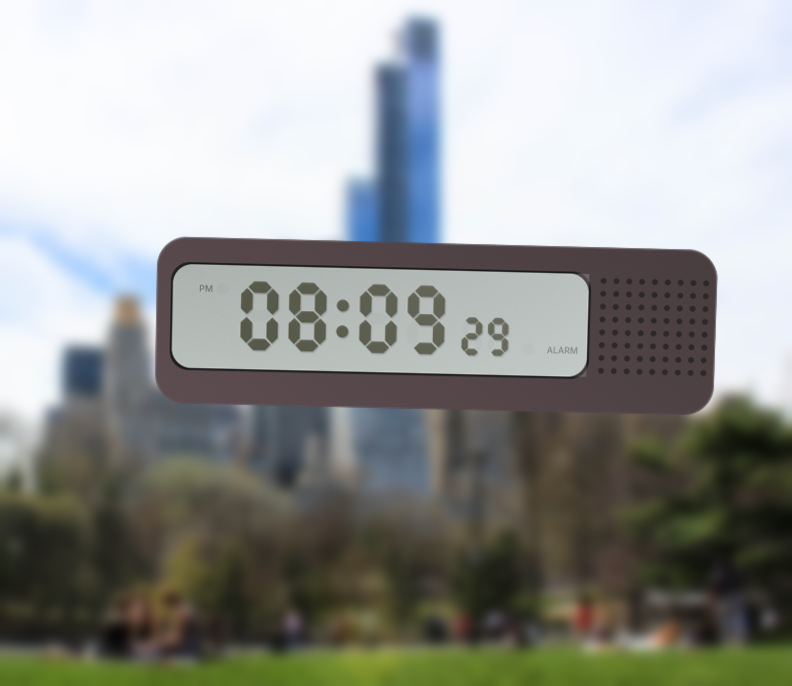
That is 8.09.29
